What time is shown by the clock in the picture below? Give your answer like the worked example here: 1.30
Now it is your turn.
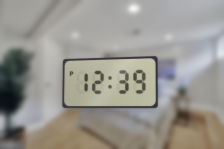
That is 12.39
